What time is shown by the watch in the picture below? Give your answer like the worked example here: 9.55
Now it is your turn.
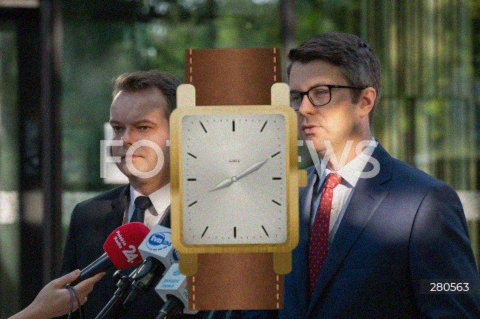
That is 8.10
